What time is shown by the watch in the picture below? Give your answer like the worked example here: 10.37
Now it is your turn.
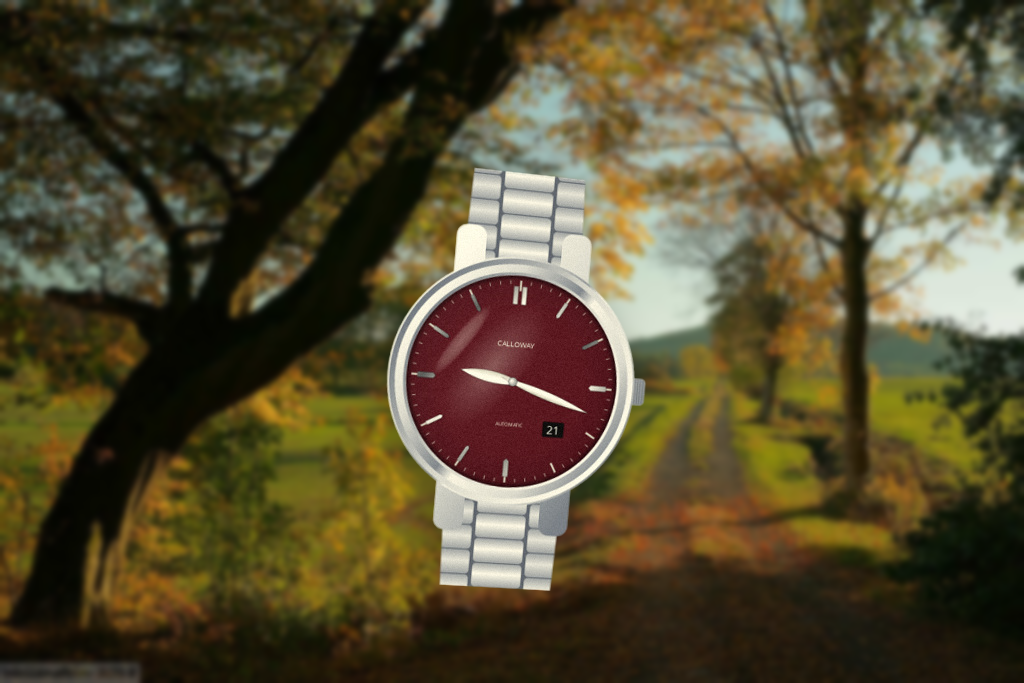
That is 9.18
